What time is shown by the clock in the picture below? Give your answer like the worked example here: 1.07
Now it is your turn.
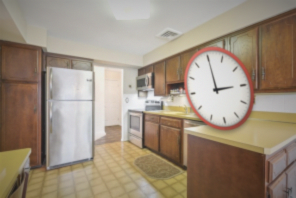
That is 3.00
